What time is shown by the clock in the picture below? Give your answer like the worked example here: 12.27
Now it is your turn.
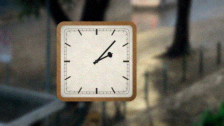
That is 2.07
